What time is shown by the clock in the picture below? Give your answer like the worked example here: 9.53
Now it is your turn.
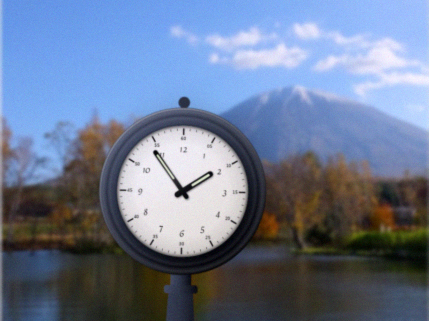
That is 1.54
